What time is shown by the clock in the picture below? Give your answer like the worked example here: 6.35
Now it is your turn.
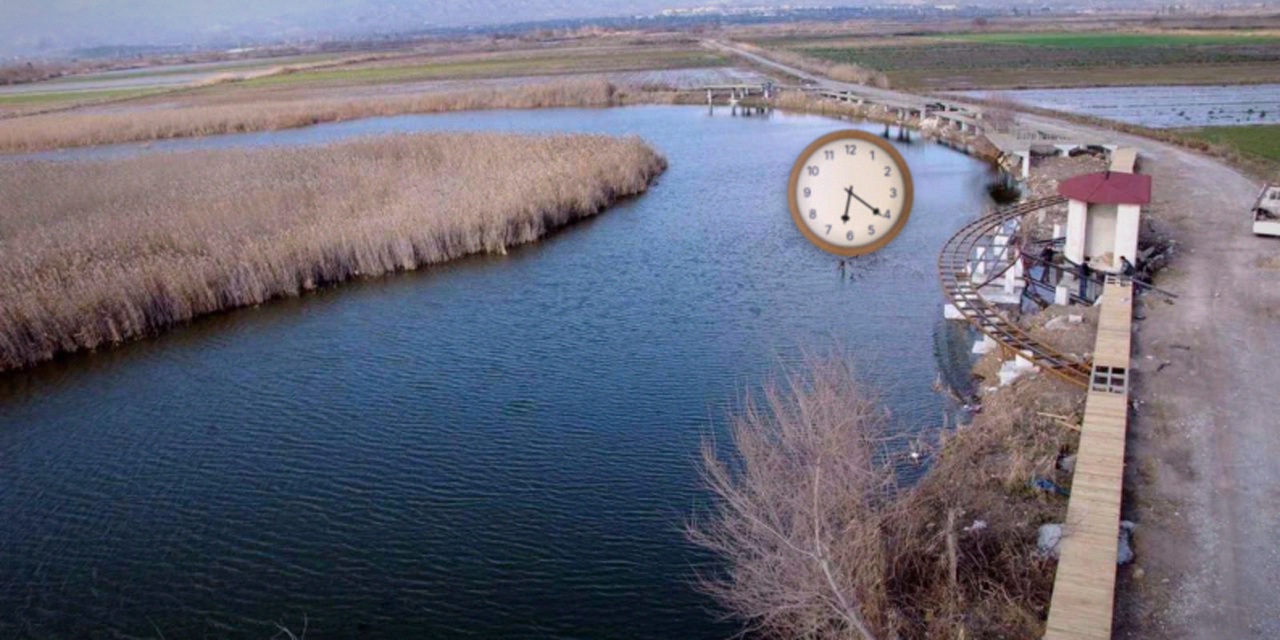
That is 6.21
